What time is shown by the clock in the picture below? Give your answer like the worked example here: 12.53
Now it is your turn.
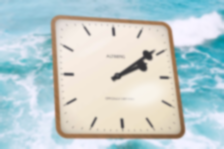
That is 2.09
